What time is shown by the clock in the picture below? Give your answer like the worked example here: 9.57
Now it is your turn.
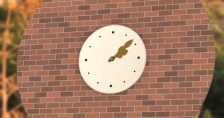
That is 2.08
